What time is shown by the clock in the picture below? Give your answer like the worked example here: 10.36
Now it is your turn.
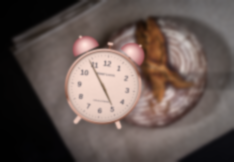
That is 4.54
